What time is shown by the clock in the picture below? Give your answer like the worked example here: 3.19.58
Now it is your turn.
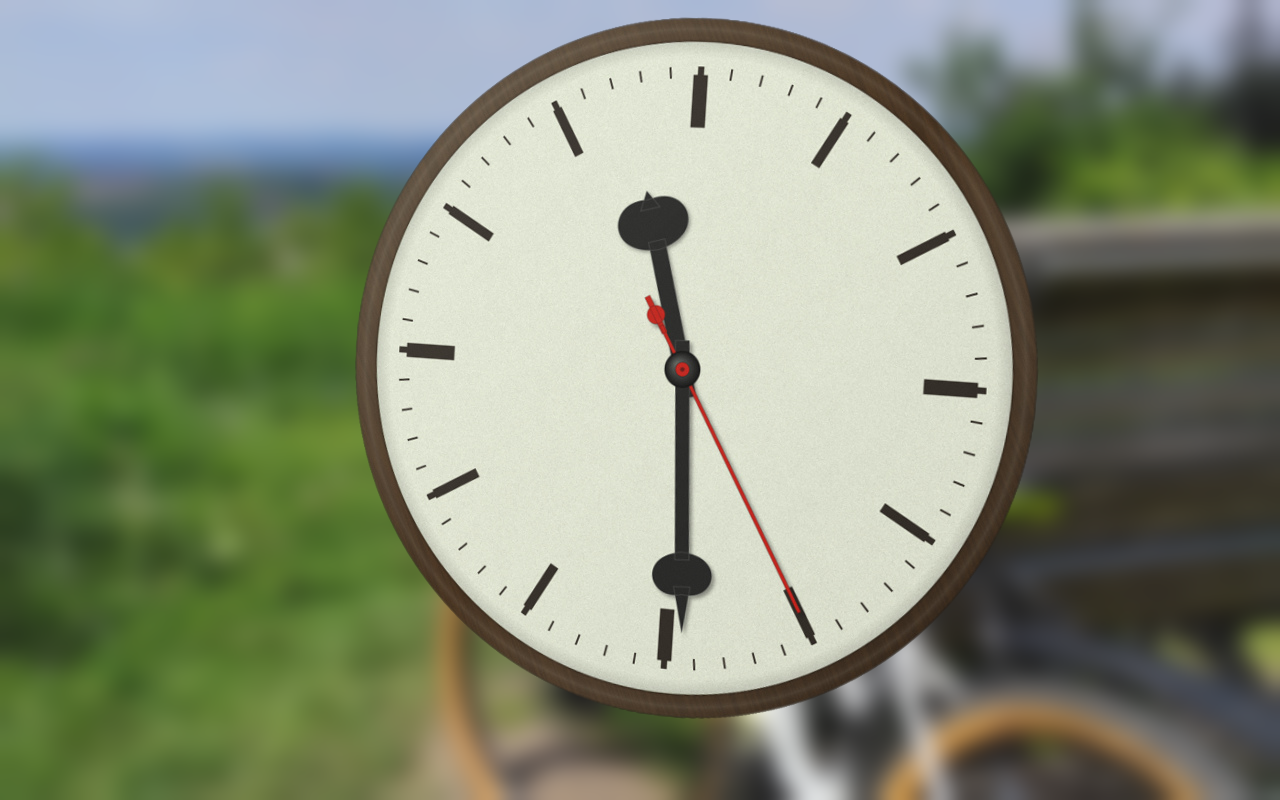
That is 11.29.25
